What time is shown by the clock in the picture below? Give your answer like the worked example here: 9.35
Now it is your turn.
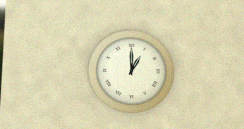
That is 1.00
